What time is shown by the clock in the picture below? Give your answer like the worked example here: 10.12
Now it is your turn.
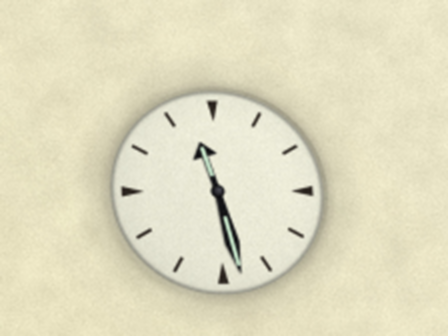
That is 11.28
